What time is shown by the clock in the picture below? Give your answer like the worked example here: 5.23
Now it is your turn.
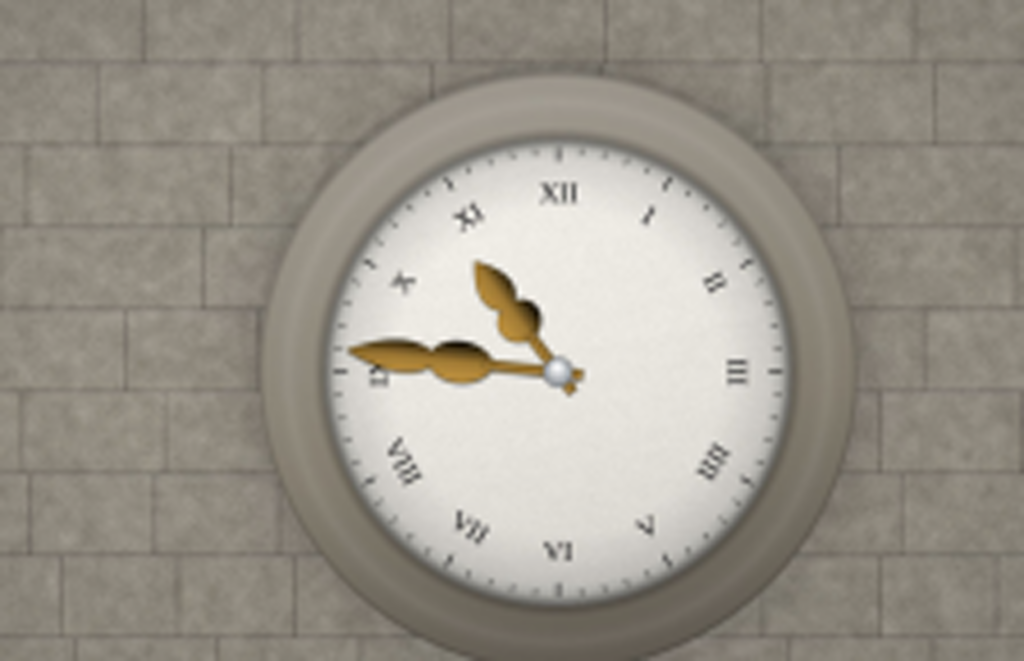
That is 10.46
